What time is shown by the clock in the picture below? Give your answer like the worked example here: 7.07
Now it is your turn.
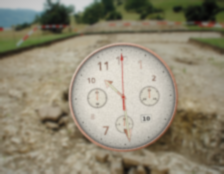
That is 10.29
